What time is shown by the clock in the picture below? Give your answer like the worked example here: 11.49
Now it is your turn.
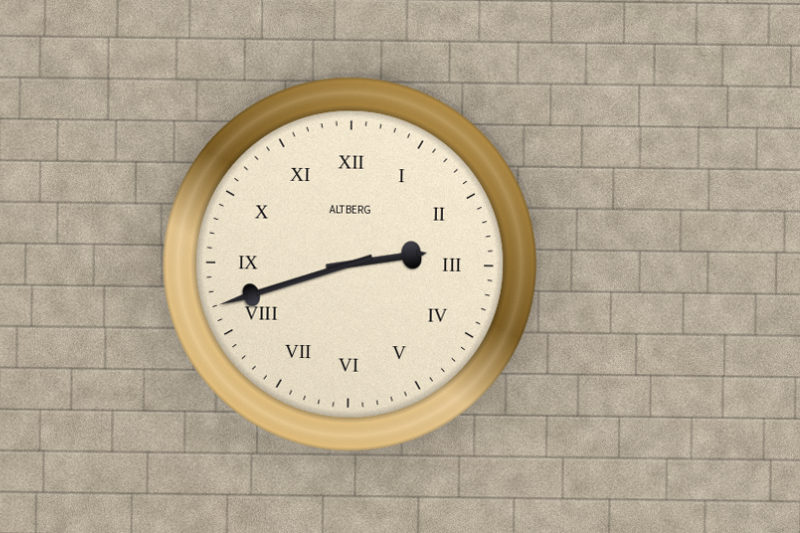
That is 2.42
